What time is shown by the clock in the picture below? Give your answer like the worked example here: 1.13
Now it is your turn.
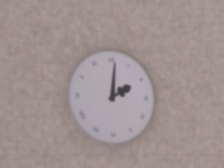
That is 2.01
